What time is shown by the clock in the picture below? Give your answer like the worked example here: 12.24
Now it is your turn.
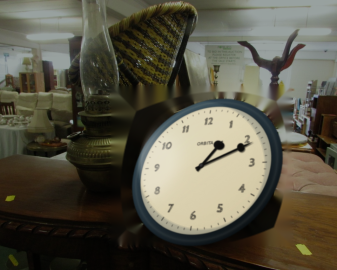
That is 1.11
